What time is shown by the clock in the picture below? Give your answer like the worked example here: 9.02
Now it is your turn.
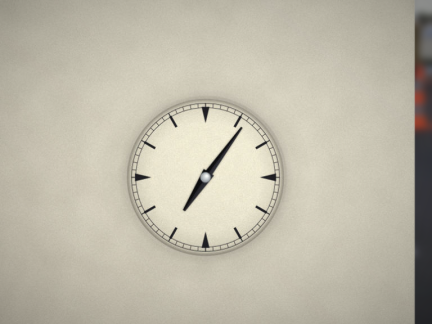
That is 7.06
